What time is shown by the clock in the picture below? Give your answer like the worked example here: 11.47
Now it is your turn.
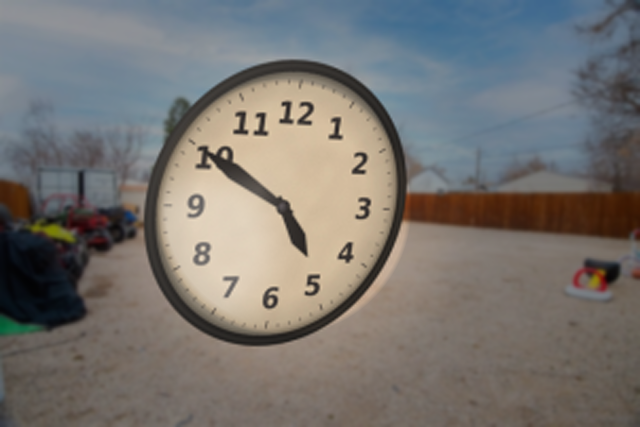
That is 4.50
